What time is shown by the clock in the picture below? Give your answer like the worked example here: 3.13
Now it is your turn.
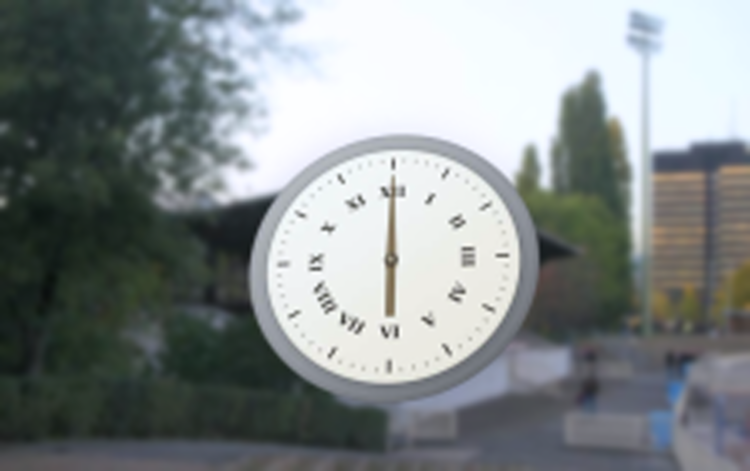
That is 6.00
